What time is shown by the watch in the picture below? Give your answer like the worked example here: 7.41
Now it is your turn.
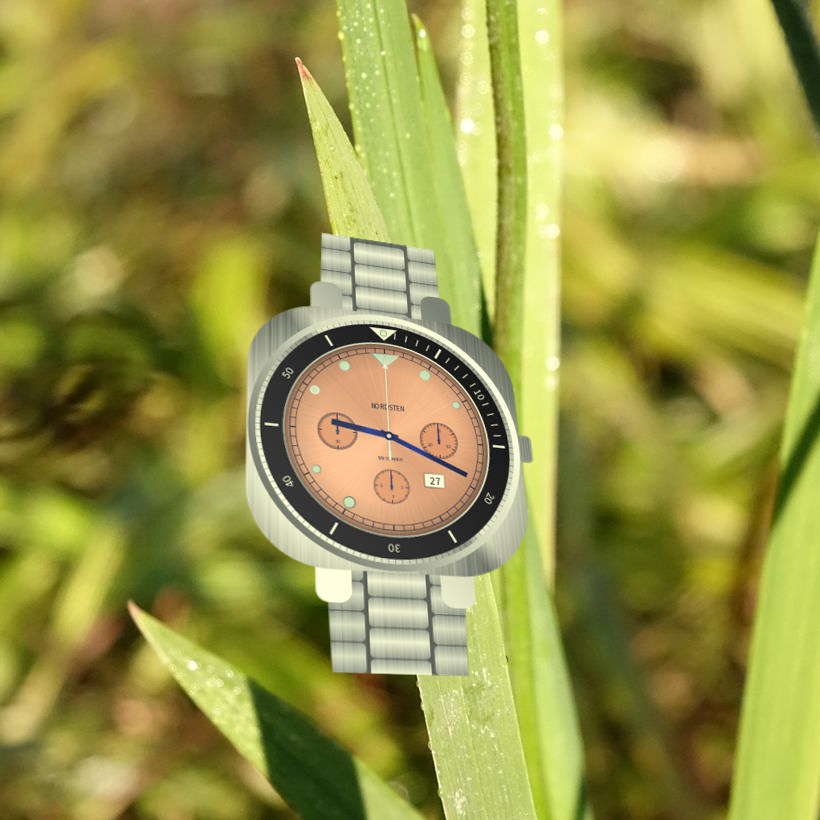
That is 9.19
